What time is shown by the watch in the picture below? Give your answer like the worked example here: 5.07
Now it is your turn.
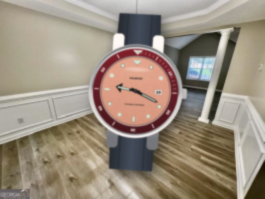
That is 9.19
